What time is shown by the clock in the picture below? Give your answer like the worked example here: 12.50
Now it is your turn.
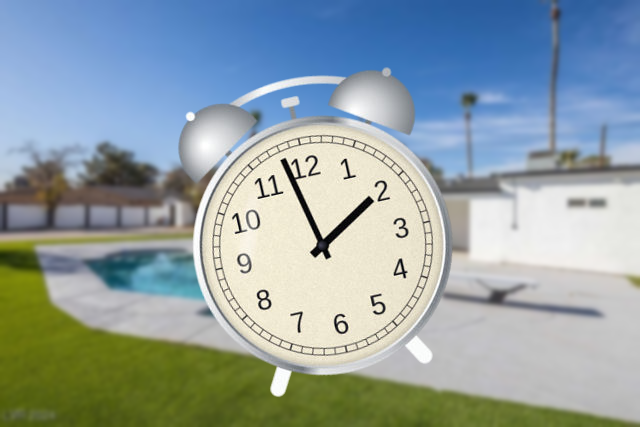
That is 1.58
